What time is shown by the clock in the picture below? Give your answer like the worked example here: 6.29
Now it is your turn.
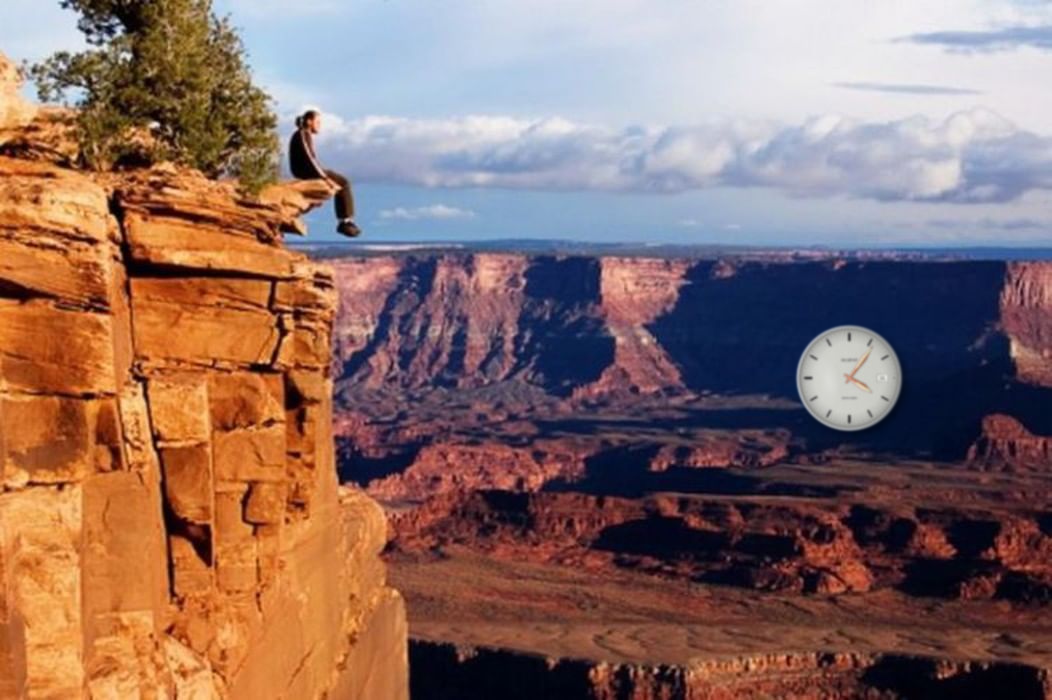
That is 4.06
